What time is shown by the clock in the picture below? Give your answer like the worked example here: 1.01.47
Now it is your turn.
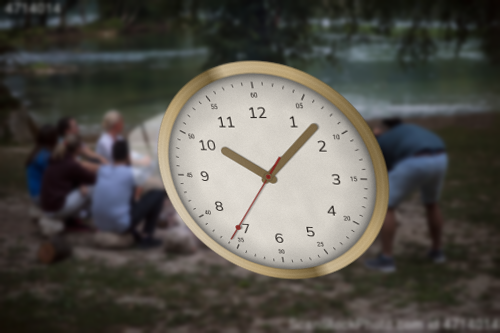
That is 10.07.36
